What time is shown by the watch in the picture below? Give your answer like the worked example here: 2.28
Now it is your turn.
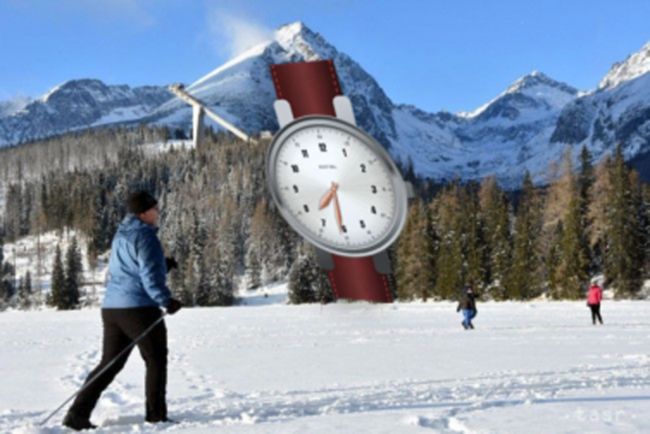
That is 7.31
